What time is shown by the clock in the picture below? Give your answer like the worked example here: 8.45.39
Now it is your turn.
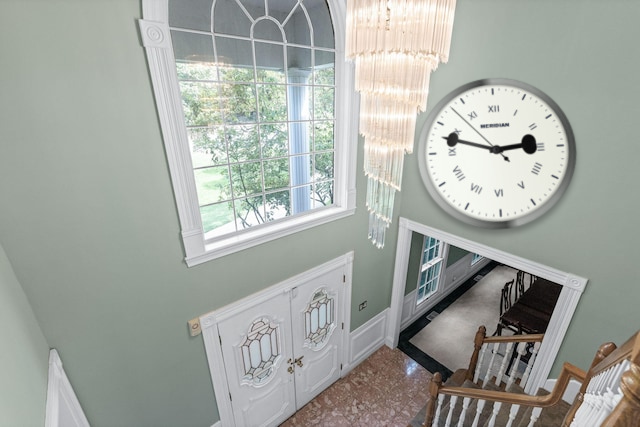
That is 2.47.53
